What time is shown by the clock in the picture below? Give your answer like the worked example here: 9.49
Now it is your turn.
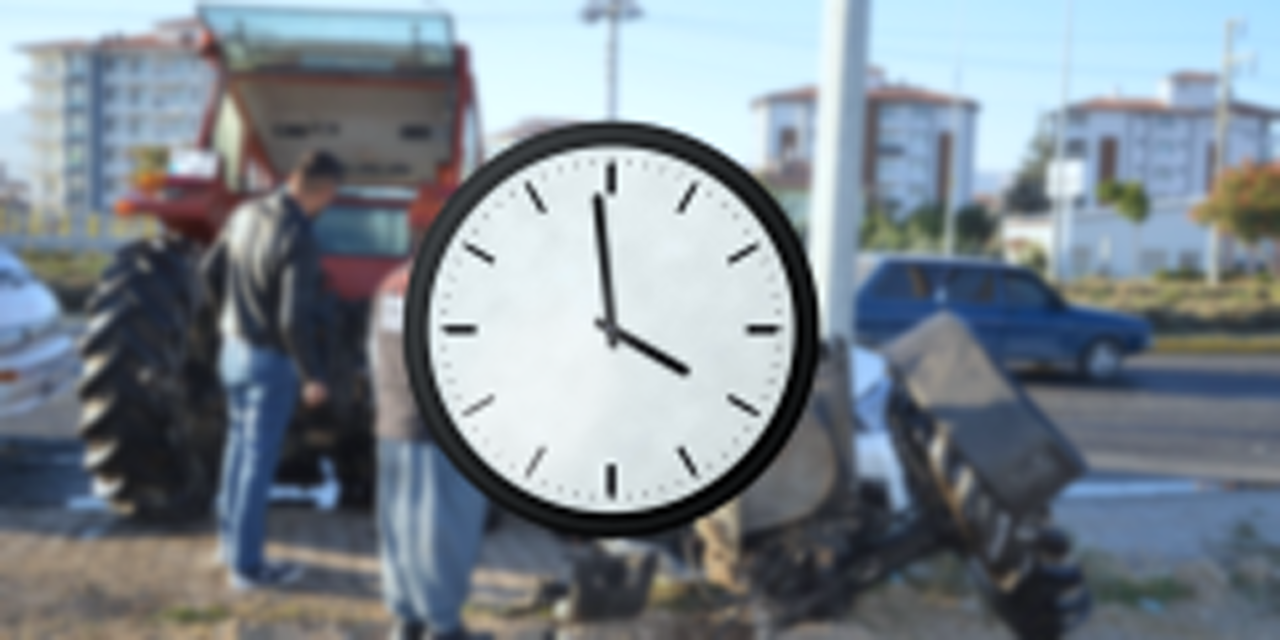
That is 3.59
